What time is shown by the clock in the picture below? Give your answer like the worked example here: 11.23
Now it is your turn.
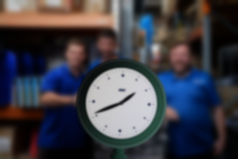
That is 1.41
